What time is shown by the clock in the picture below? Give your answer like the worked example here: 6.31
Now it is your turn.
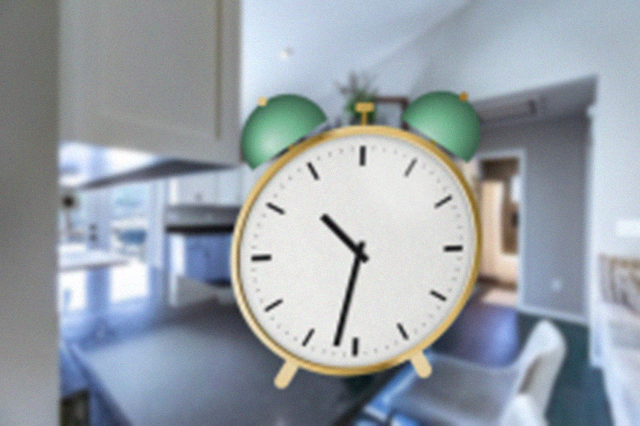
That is 10.32
